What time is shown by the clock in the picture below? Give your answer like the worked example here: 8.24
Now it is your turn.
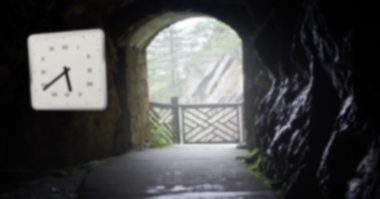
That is 5.39
